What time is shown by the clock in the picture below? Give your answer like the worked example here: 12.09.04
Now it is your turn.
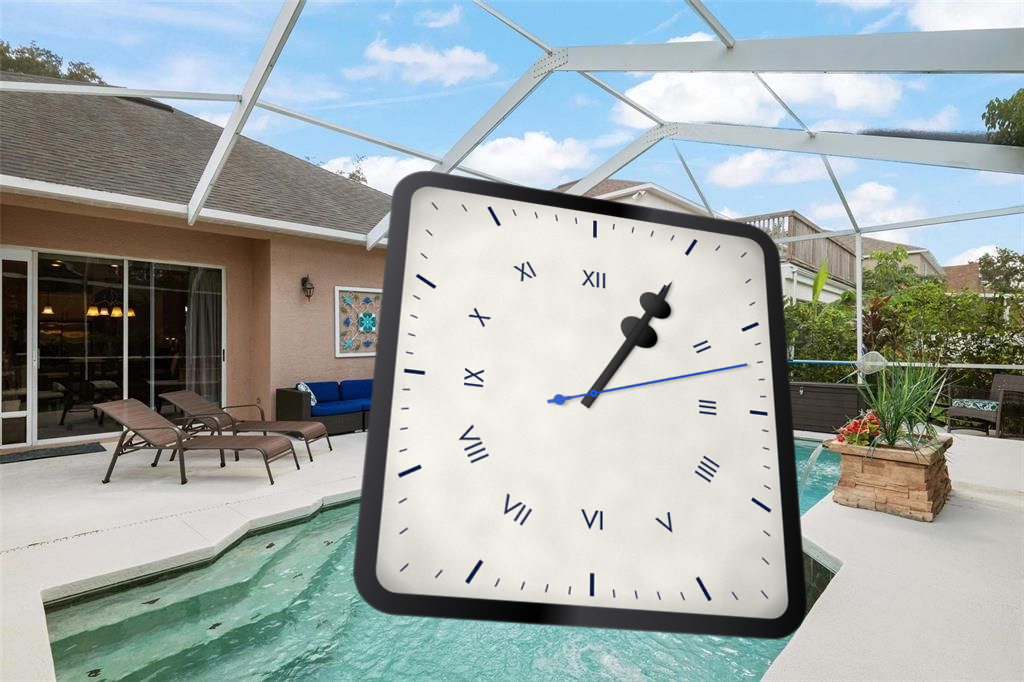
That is 1.05.12
